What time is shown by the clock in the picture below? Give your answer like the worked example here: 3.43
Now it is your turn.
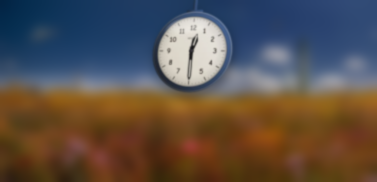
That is 12.30
